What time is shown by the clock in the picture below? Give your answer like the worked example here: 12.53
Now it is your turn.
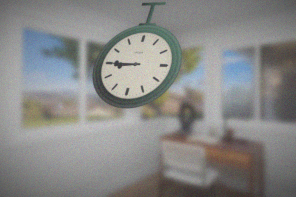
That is 8.45
